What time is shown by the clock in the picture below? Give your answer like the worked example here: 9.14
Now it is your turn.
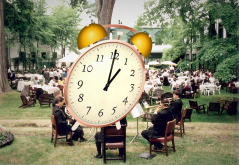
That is 1.00
